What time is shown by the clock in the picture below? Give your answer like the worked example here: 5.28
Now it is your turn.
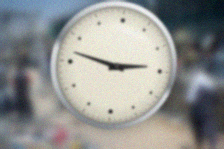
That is 2.47
